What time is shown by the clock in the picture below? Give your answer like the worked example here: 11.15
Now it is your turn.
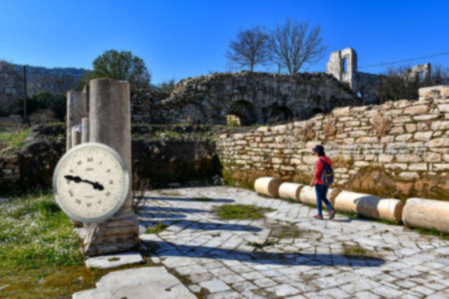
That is 3.47
